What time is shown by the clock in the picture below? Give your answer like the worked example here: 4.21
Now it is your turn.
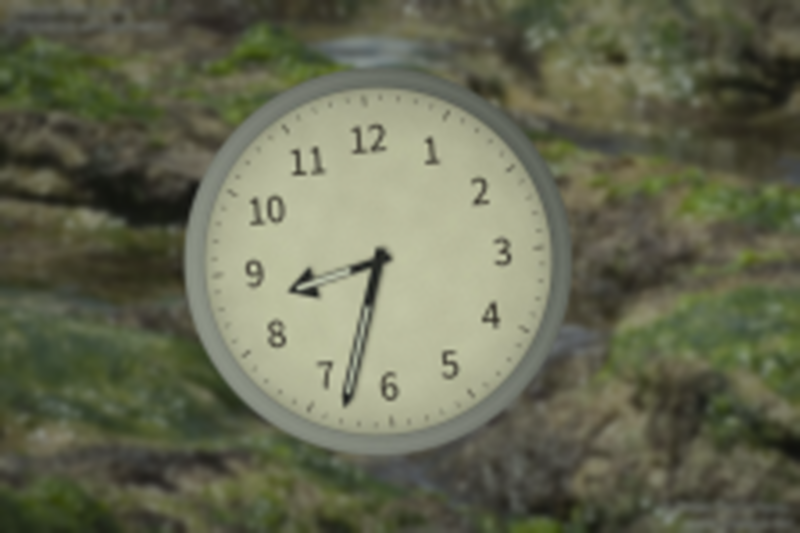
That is 8.33
